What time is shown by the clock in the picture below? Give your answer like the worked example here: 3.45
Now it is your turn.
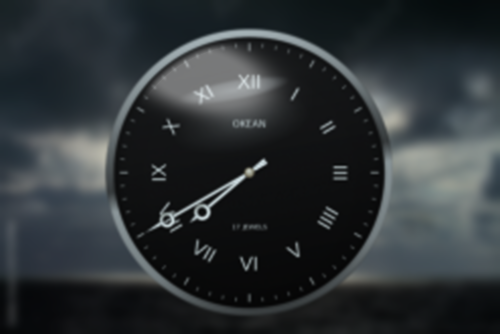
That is 7.40
